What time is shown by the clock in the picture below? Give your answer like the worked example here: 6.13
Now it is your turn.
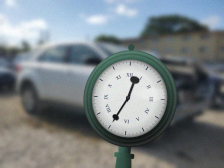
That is 12.35
